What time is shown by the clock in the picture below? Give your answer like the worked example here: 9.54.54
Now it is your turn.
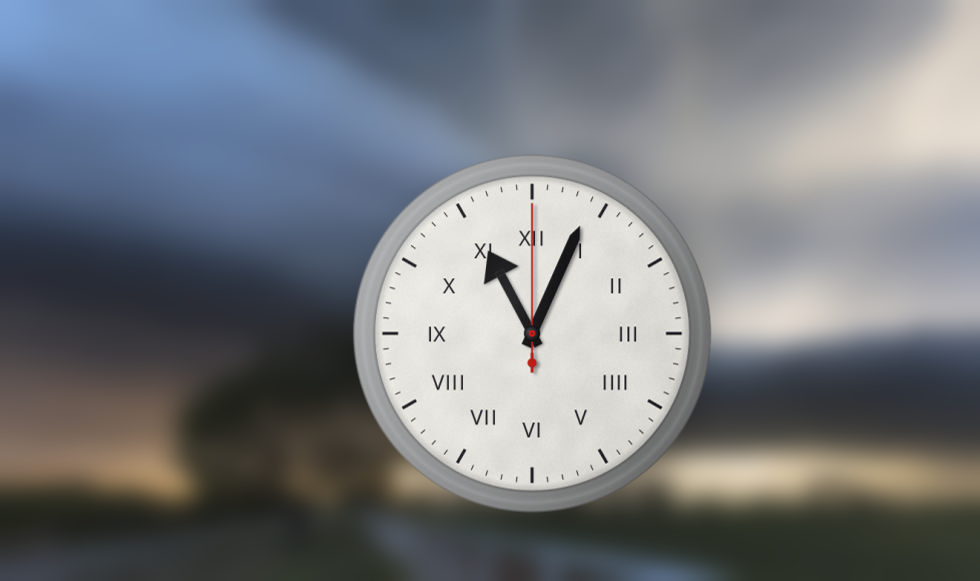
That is 11.04.00
